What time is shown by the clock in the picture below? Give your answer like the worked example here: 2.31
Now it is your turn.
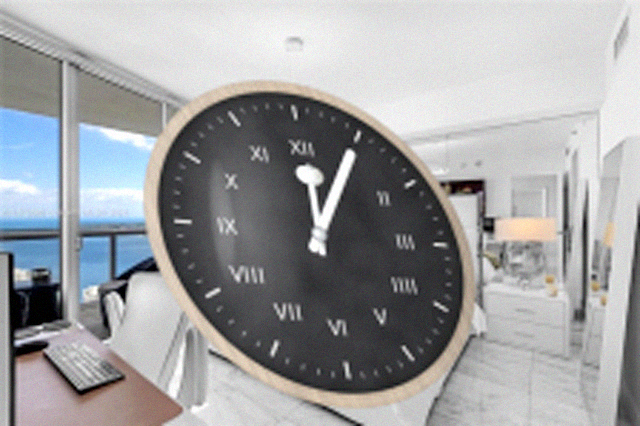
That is 12.05
